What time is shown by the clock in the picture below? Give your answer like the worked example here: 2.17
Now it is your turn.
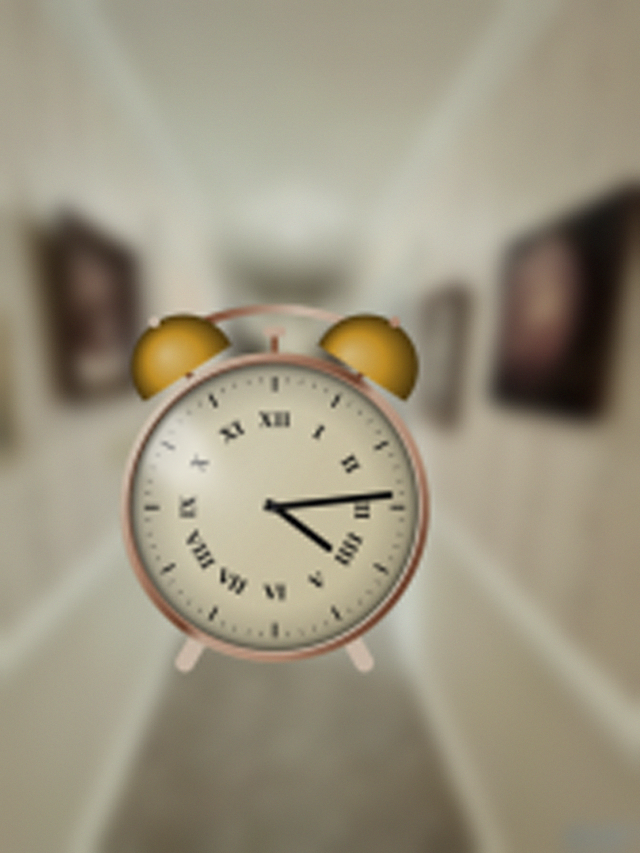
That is 4.14
